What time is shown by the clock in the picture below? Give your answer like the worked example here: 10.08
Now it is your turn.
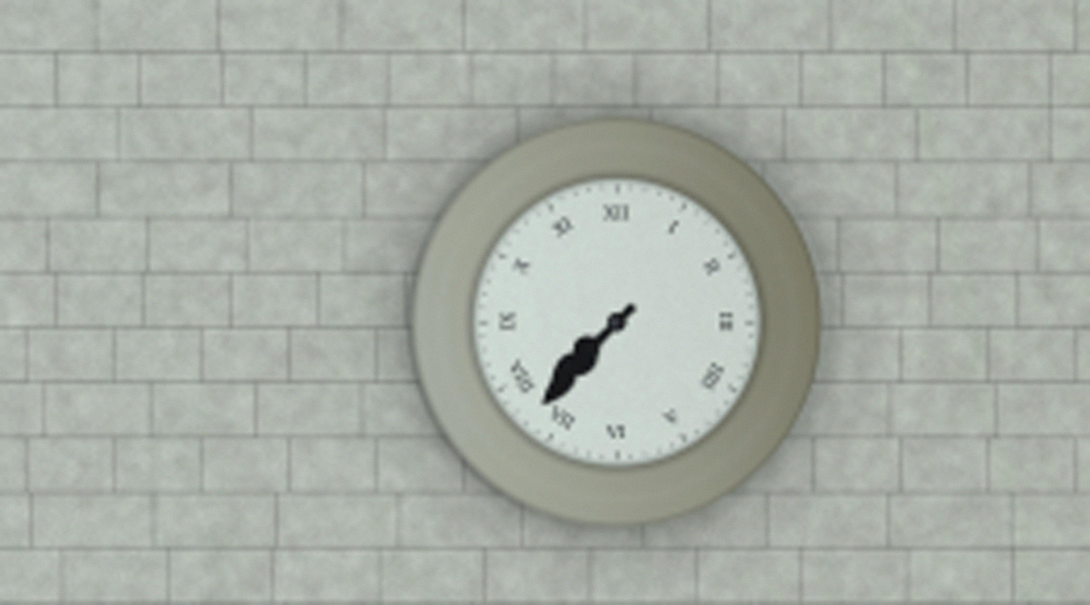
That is 7.37
